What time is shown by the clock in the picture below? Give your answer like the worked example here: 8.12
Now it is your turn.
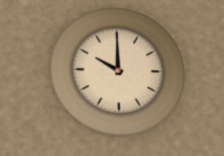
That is 10.00
